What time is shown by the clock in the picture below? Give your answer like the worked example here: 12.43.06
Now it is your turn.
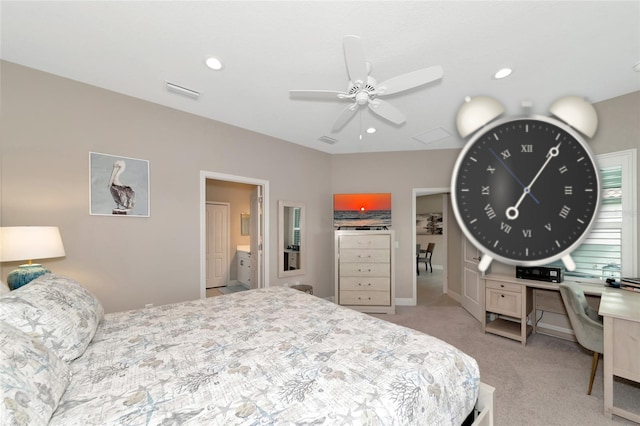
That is 7.05.53
